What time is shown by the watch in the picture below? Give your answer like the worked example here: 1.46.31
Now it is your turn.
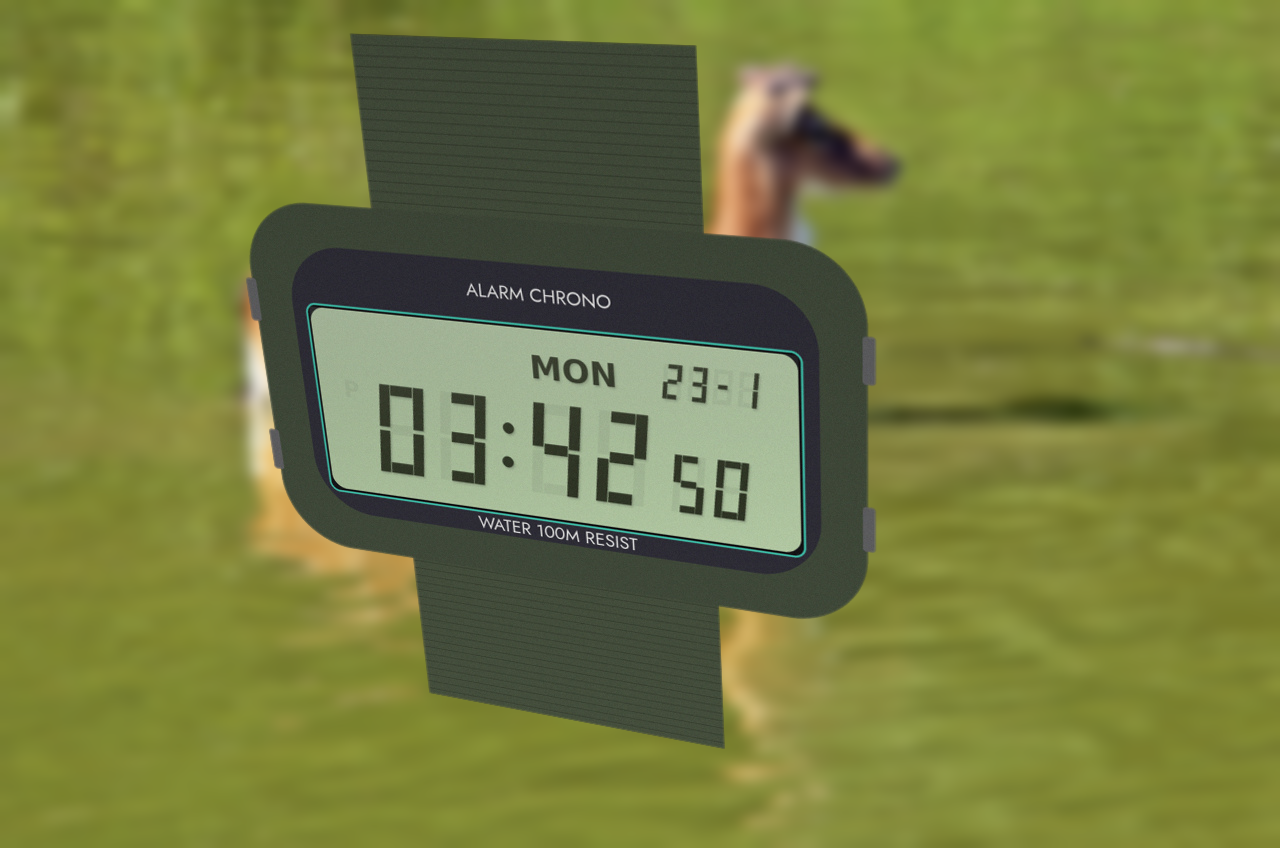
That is 3.42.50
